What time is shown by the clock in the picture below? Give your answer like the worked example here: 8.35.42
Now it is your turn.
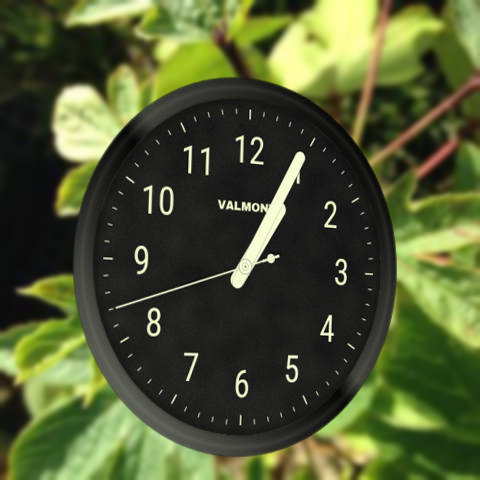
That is 1.04.42
